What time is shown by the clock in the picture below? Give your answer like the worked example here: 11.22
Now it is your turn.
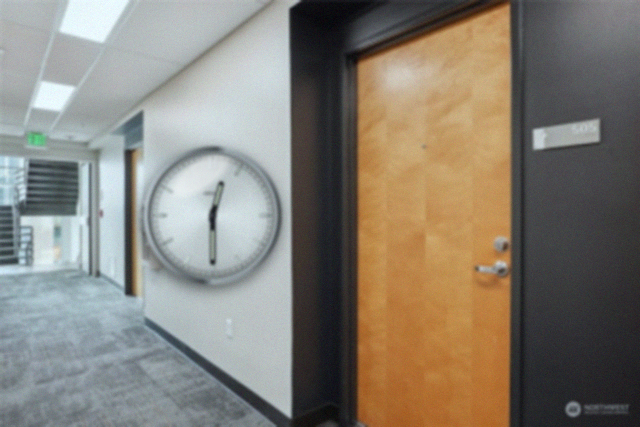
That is 12.30
